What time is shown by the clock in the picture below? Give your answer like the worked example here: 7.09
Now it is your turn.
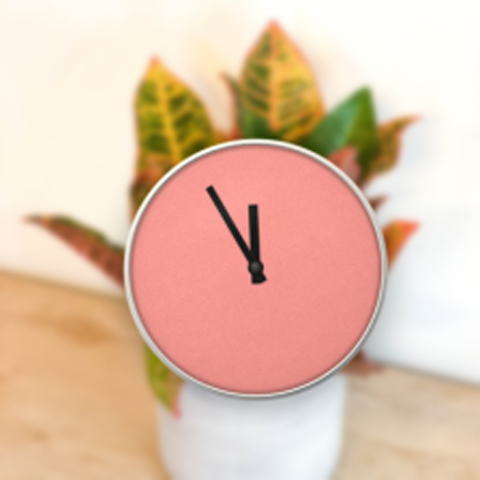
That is 11.55
